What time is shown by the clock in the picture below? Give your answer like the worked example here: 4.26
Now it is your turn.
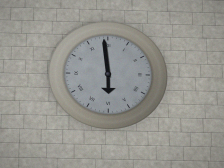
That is 5.59
